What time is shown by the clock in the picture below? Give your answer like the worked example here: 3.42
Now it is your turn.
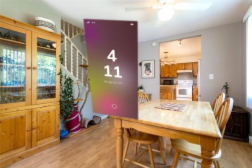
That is 4.11
